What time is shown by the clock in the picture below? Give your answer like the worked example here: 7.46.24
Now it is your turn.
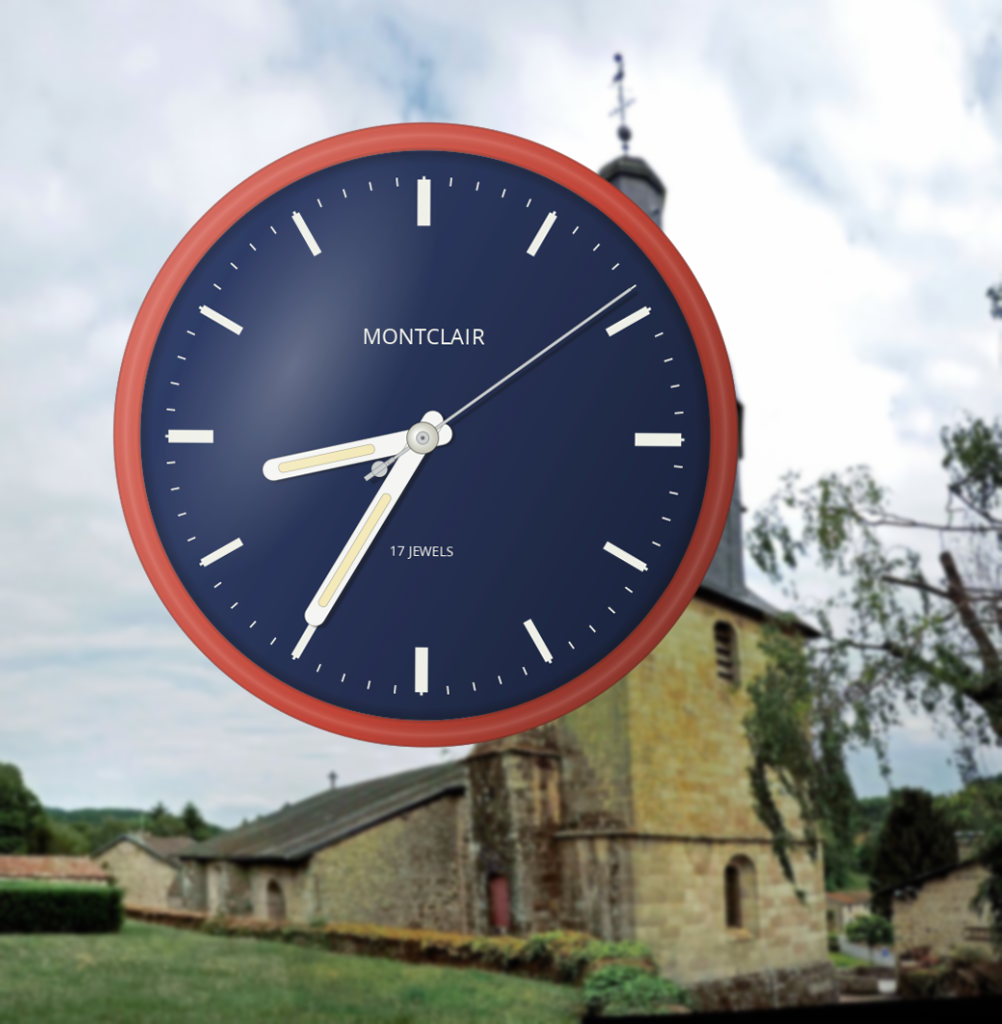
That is 8.35.09
